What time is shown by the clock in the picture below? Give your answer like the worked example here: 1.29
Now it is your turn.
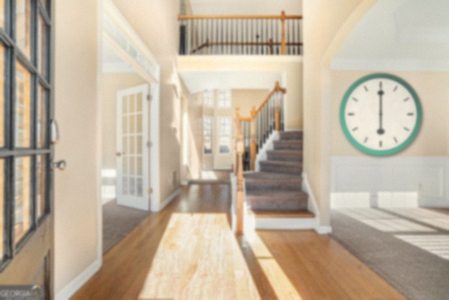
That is 6.00
